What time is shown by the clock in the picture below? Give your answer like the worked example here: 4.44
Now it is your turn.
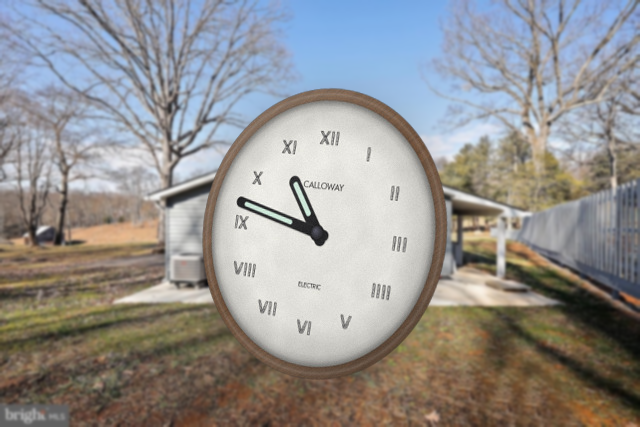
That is 10.47
